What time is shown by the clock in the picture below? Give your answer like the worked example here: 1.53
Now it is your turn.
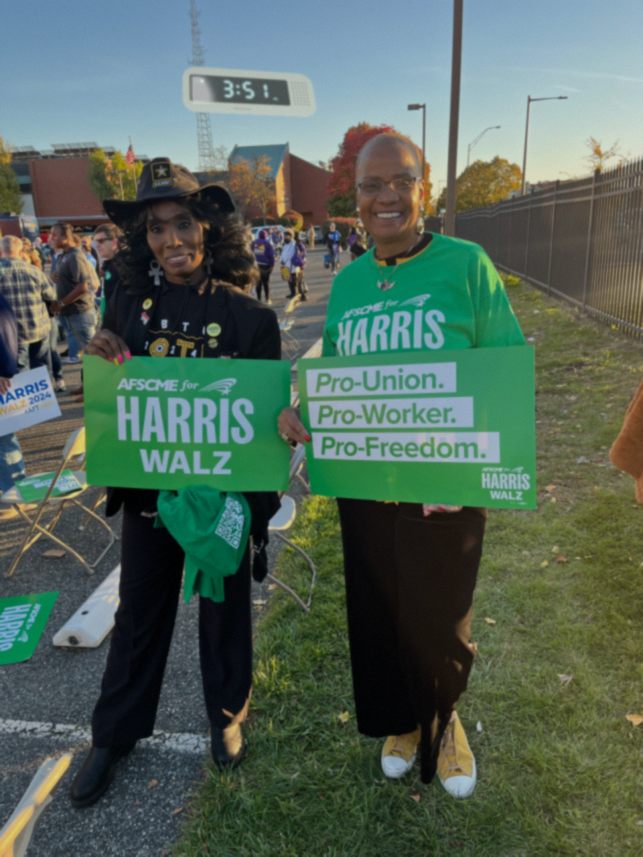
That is 3.51
